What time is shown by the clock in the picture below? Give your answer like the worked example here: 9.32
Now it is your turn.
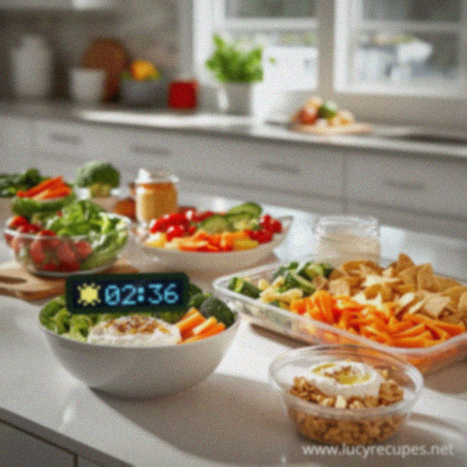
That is 2.36
